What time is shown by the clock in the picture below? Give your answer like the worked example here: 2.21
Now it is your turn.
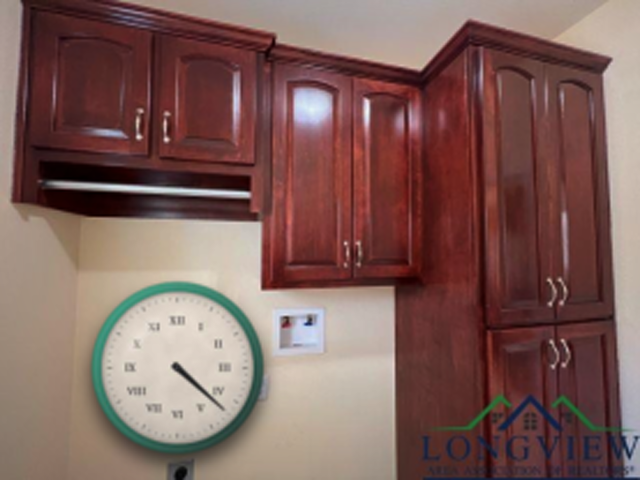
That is 4.22
